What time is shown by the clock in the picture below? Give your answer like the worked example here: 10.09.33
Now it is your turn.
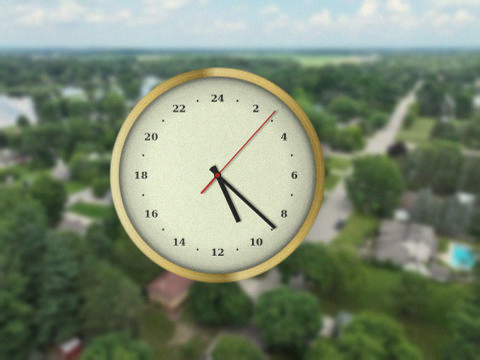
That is 10.22.07
